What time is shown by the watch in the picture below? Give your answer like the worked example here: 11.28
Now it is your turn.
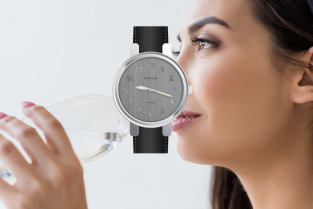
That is 9.18
